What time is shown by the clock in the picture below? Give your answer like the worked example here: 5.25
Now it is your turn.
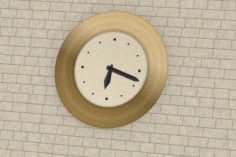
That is 6.18
